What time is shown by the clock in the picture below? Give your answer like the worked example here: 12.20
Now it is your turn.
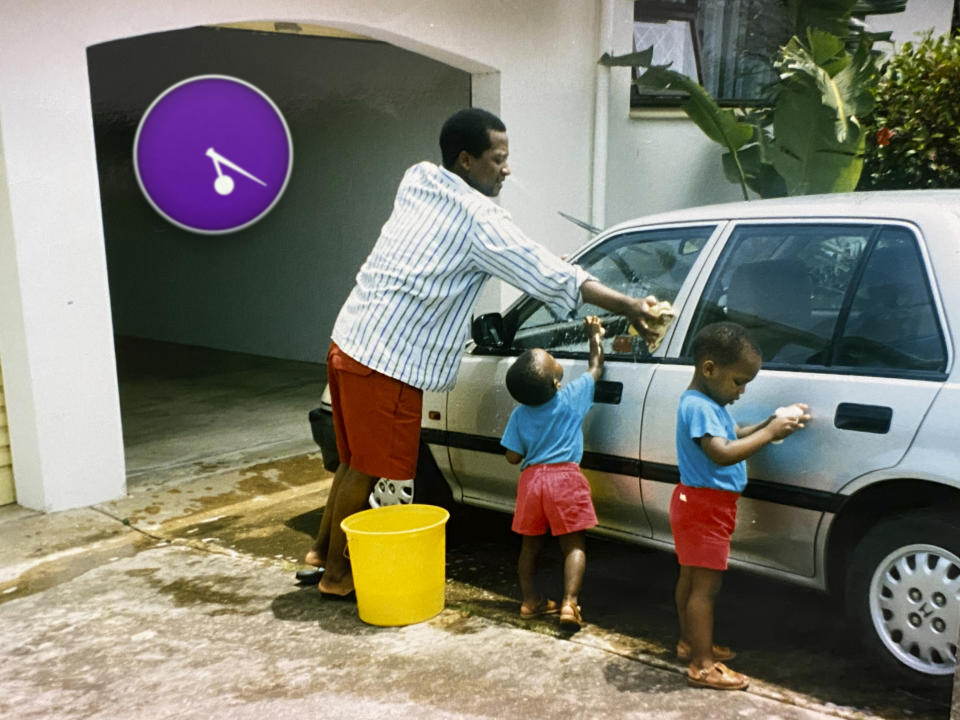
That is 5.20
